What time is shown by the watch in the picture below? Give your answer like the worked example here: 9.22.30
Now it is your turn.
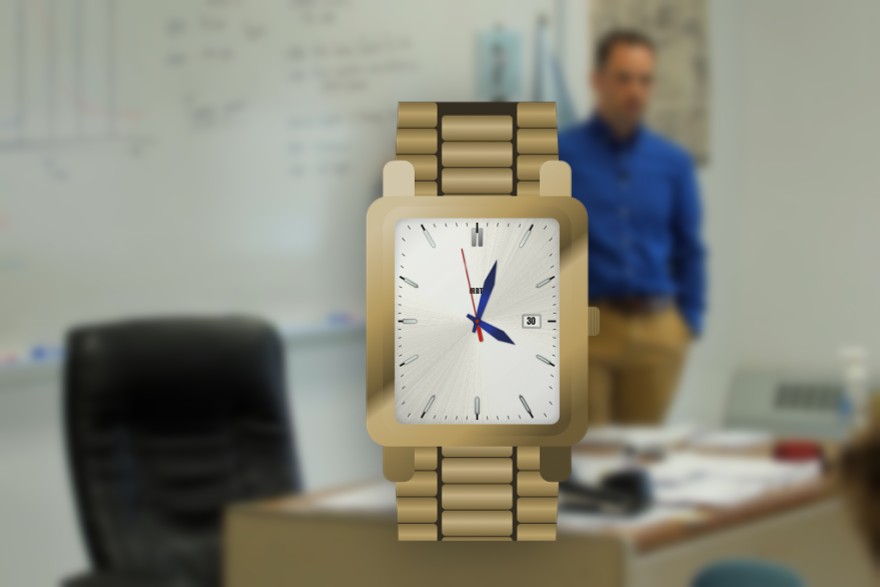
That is 4.02.58
